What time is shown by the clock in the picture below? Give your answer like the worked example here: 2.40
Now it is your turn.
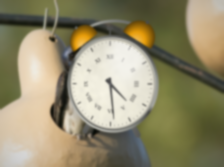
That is 4.29
